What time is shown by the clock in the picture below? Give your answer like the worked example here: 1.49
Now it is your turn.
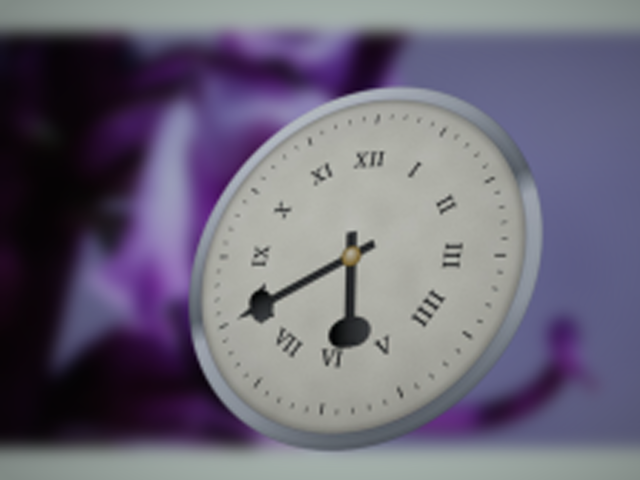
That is 5.40
